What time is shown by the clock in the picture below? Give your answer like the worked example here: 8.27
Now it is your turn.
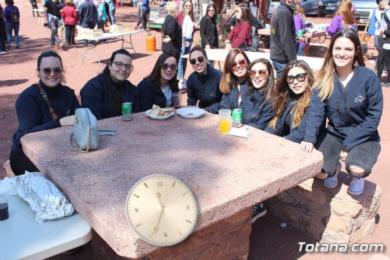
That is 11.34
